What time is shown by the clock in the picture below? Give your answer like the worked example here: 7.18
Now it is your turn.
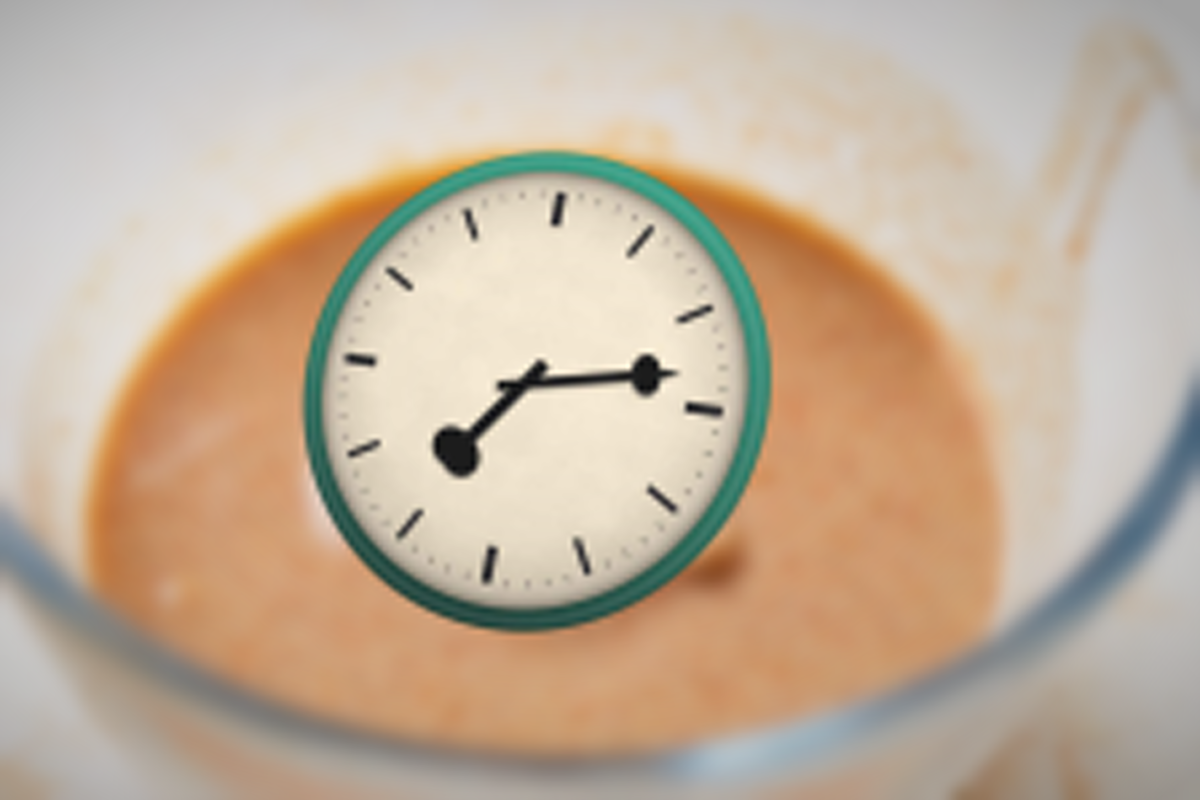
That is 7.13
